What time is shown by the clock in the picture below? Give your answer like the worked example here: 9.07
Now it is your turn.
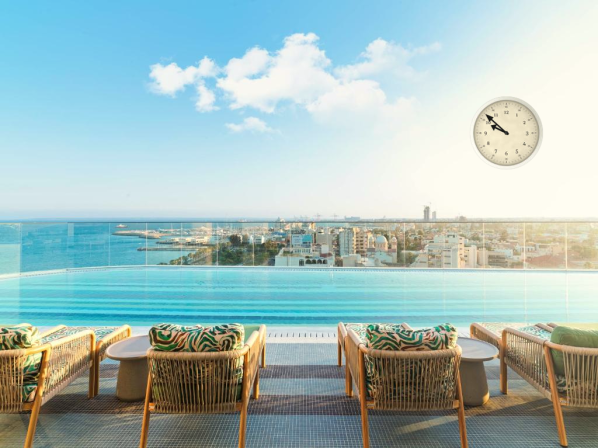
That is 9.52
